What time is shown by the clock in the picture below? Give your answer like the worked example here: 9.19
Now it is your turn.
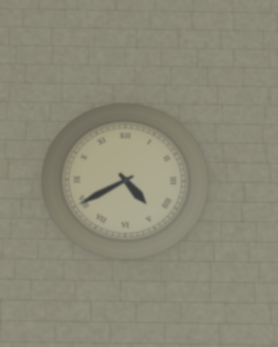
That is 4.40
